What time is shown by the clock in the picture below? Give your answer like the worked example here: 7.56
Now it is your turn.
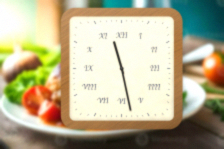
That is 11.28
